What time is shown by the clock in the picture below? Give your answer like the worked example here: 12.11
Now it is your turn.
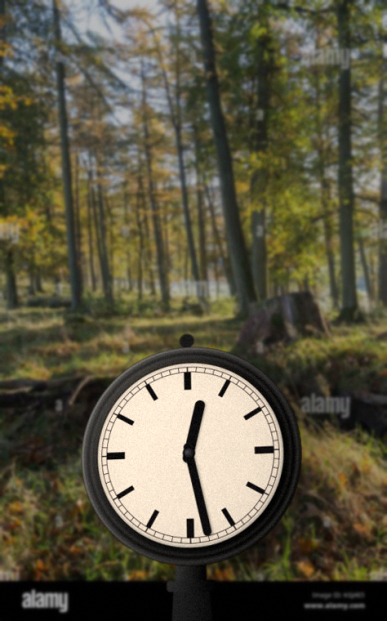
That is 12.28
